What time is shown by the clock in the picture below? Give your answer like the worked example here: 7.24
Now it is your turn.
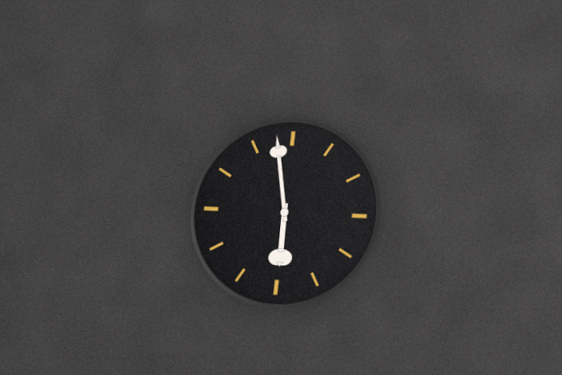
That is 5.58
